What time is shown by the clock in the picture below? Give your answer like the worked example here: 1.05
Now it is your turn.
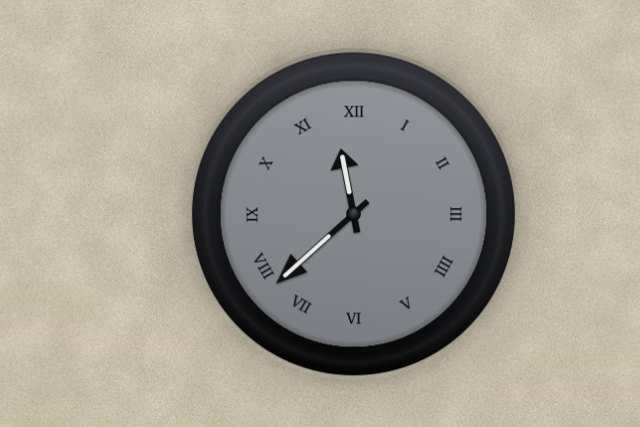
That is 11.38
